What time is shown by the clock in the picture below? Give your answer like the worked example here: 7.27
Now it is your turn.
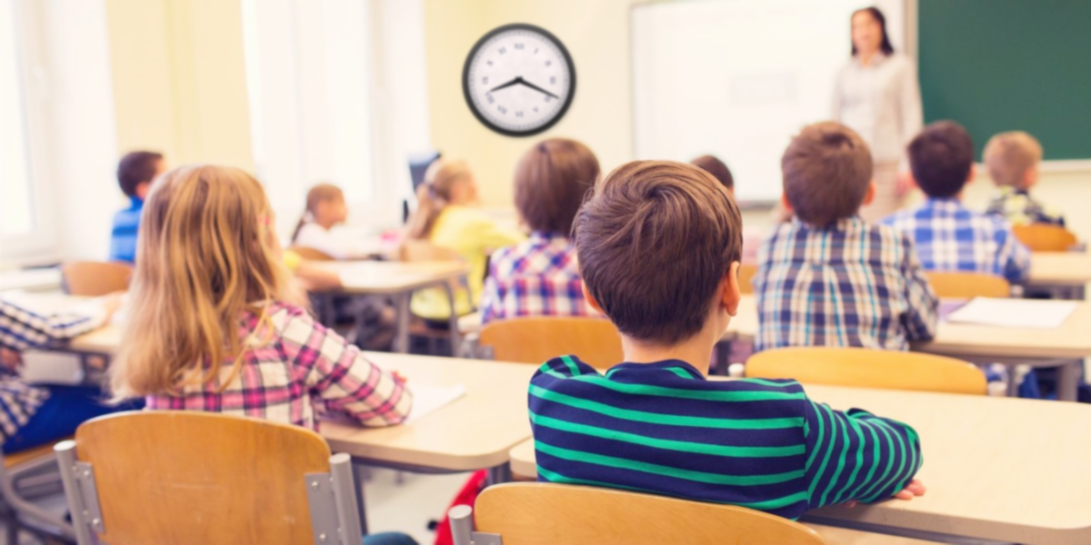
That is 8.19
